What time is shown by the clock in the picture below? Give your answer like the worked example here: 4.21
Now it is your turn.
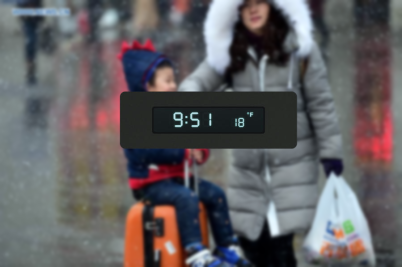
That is 9.51
